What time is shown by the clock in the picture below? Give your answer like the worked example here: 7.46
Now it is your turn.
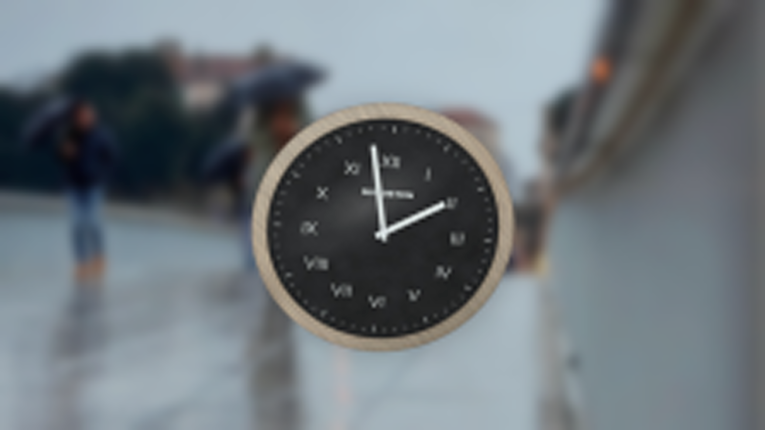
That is 1.58
